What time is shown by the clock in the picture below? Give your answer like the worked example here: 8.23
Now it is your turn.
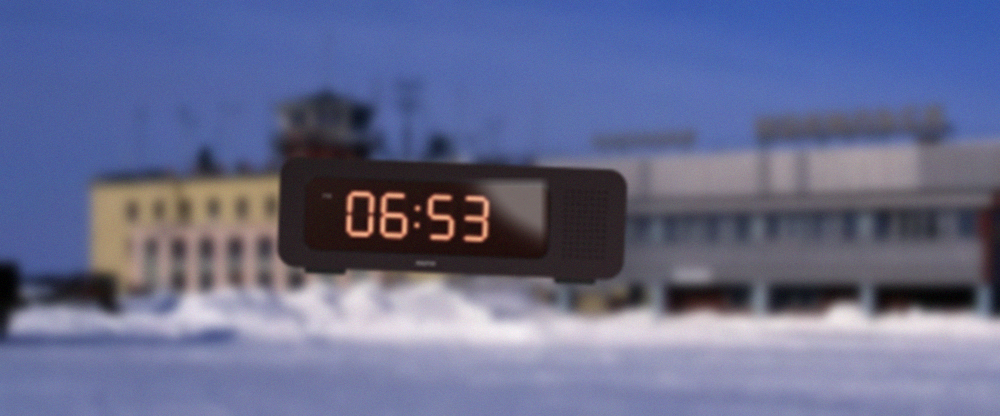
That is 6.53
